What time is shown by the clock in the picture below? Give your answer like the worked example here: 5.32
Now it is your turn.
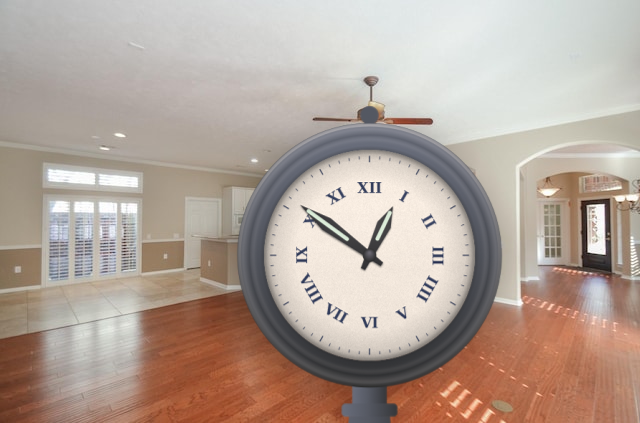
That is 12.51
